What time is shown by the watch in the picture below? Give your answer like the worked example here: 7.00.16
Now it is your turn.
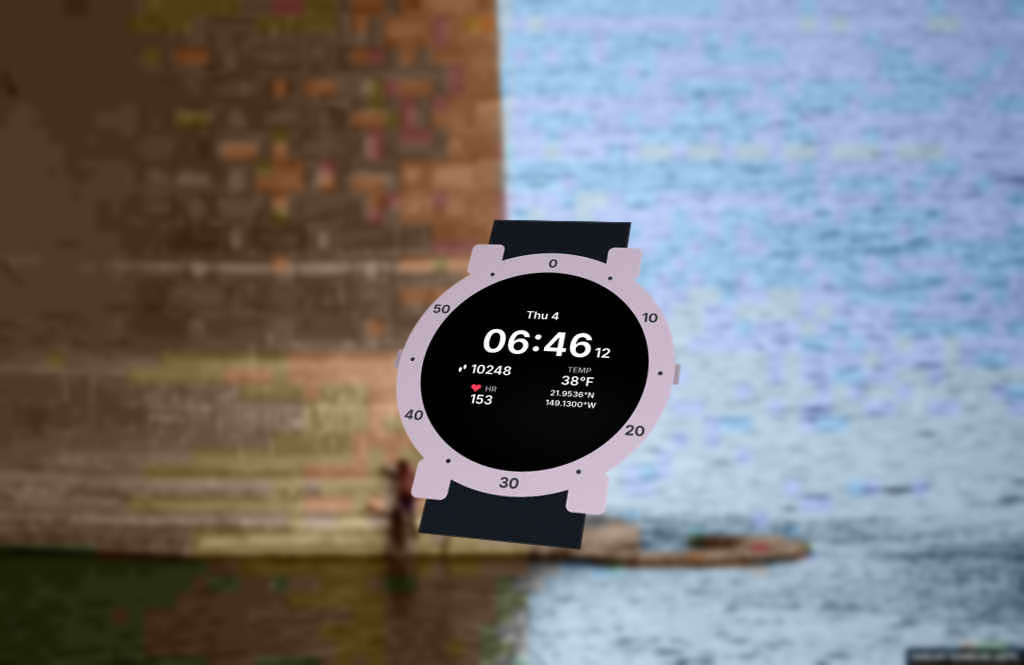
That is 6.46.12
